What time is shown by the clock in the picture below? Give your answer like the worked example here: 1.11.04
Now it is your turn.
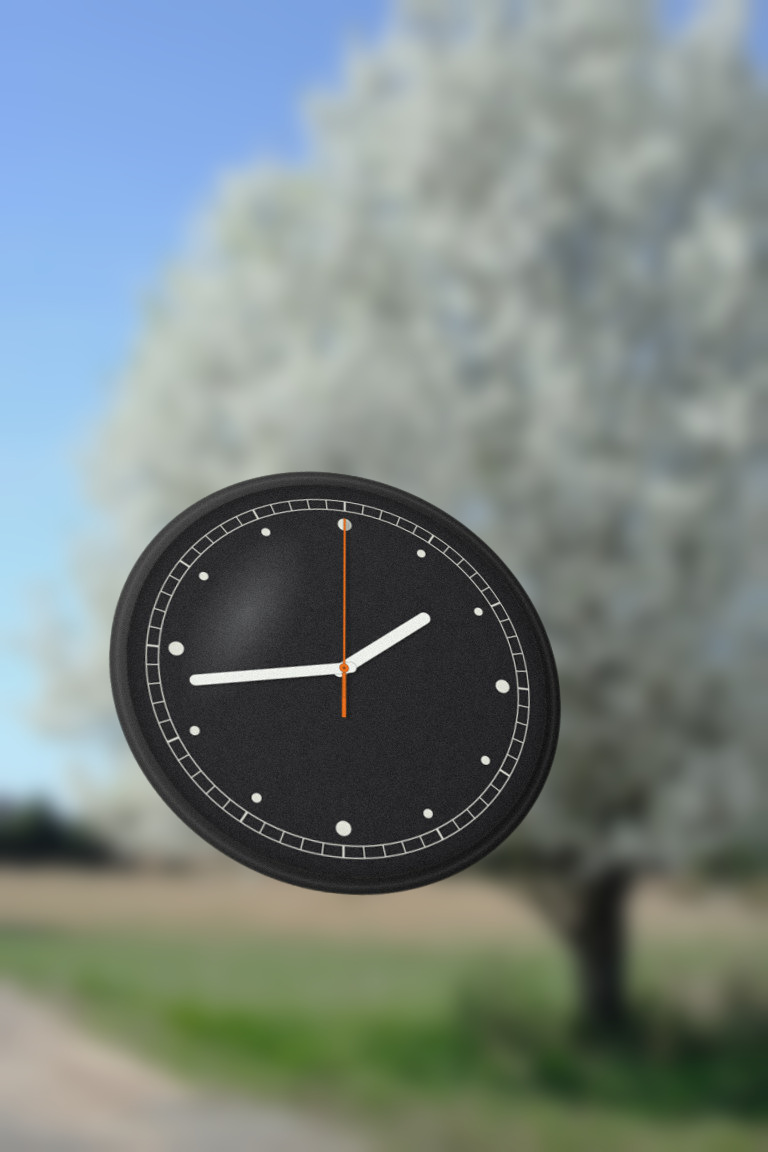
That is 1.43.00
